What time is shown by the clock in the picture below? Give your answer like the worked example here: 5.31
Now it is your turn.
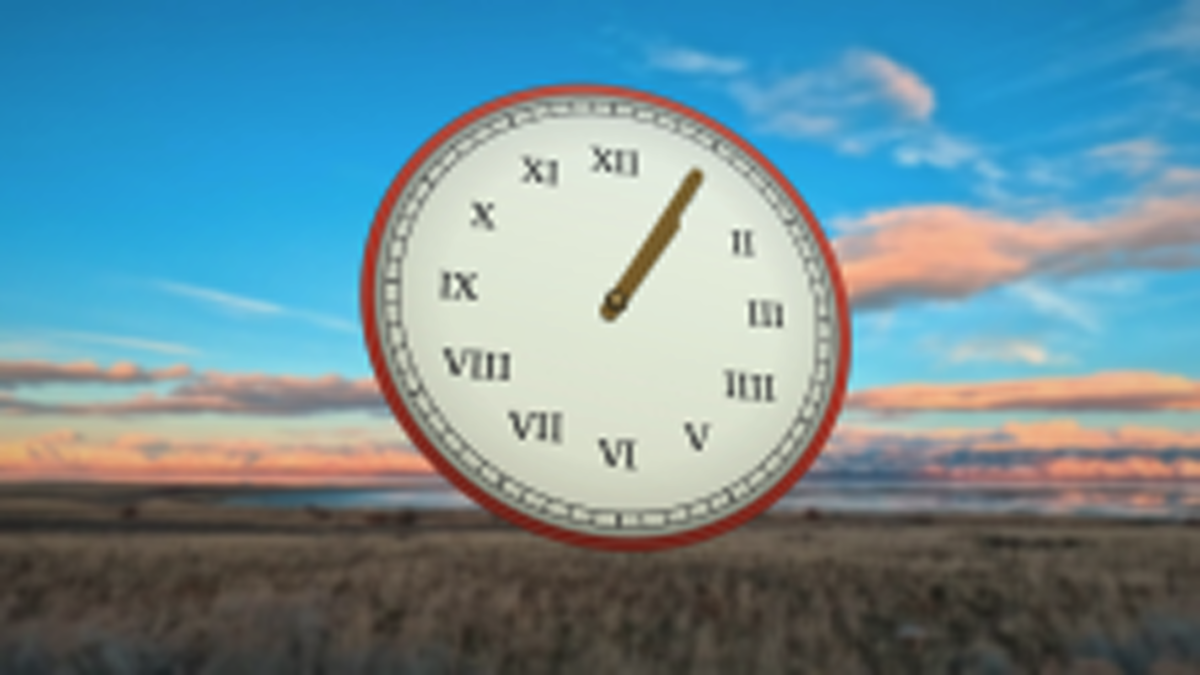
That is 1.05
